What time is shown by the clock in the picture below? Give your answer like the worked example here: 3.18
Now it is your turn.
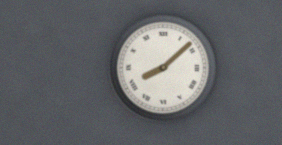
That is 8.08
